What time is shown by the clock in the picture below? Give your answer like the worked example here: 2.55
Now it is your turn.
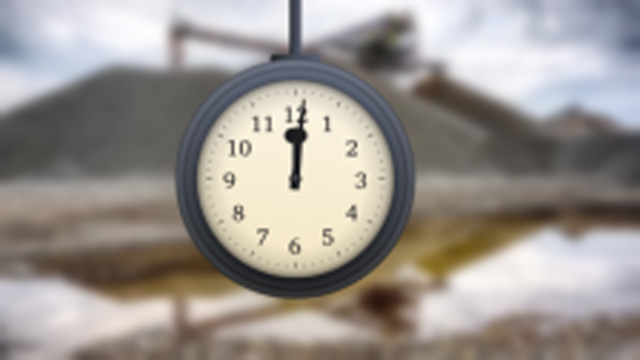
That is 12.01
